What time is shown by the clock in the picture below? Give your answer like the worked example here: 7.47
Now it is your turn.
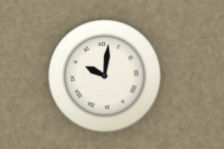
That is 10.02
